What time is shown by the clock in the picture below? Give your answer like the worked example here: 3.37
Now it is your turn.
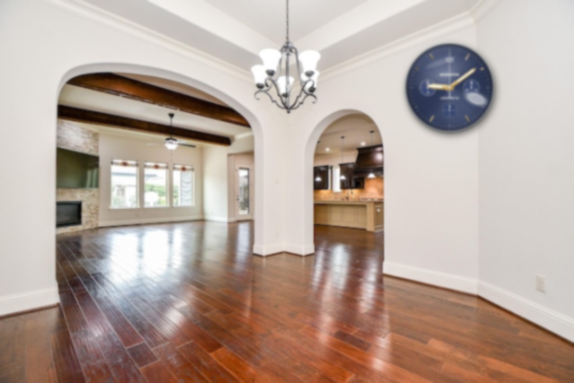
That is 9.09
